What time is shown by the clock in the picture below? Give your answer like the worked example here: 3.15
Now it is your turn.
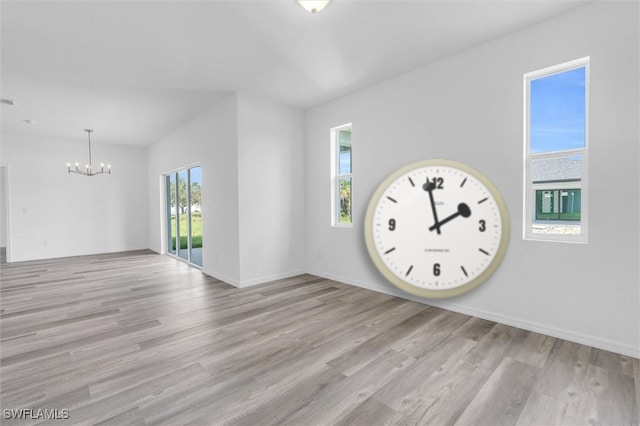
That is 1.58
